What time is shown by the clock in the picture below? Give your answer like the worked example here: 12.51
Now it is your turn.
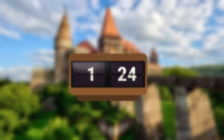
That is 1.24
